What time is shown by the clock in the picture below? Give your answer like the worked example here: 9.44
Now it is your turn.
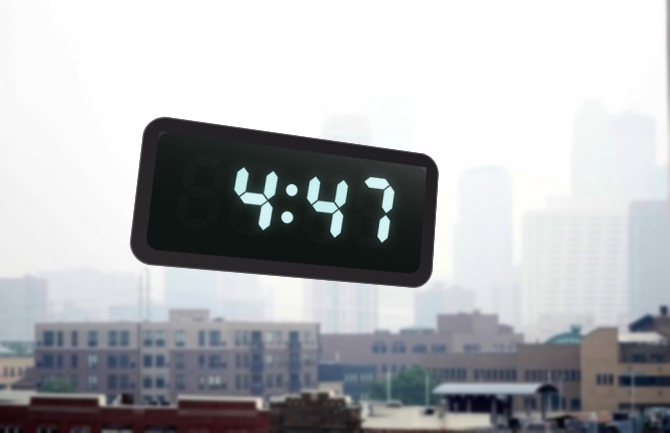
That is 4.47
